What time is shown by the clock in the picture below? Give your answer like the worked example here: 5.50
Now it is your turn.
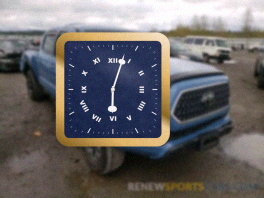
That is 6.03
